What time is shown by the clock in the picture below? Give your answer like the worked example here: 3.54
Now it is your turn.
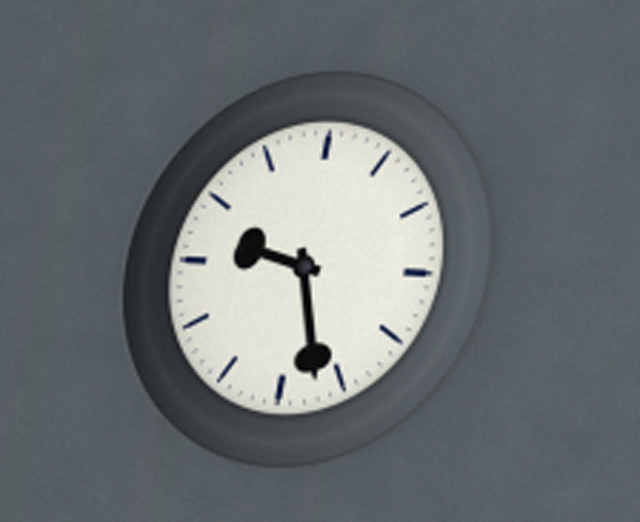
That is 9.27
